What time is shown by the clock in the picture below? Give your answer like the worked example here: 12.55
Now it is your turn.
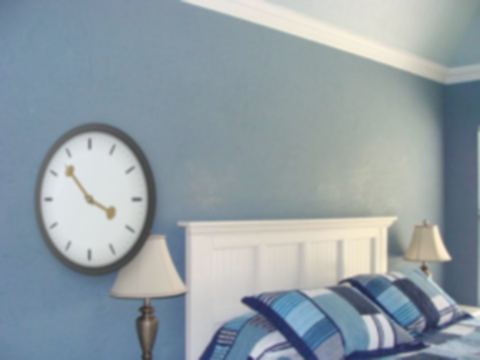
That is 3.53
